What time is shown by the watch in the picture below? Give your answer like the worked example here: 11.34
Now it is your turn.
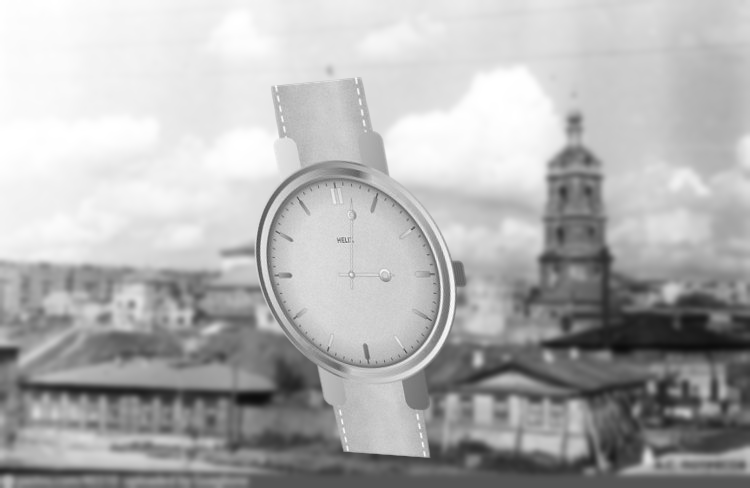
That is 3.02
